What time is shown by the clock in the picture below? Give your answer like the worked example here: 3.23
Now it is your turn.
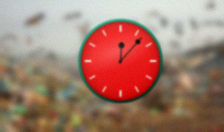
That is 12.07
